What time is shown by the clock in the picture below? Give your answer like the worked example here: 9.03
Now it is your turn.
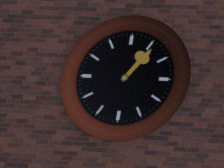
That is 1.06
